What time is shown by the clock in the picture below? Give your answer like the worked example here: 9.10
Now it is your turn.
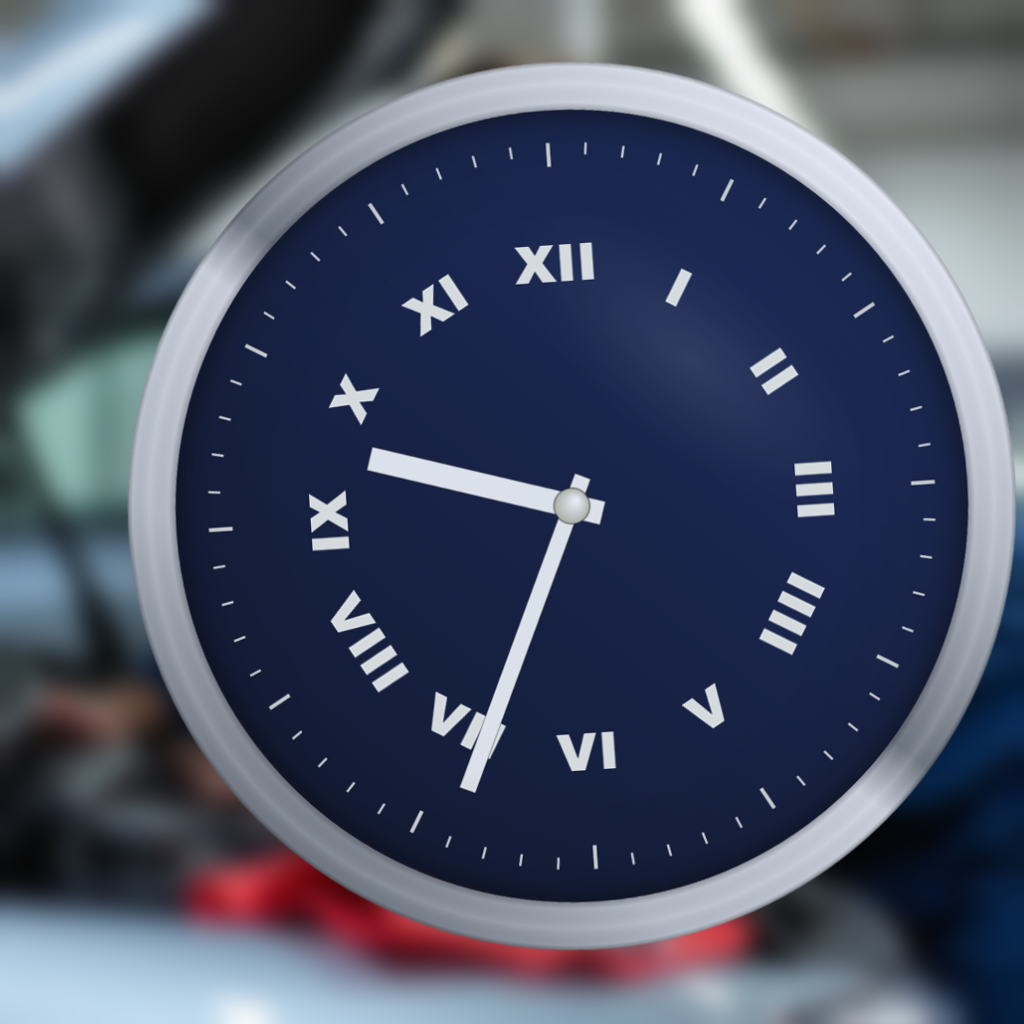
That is 9.34
